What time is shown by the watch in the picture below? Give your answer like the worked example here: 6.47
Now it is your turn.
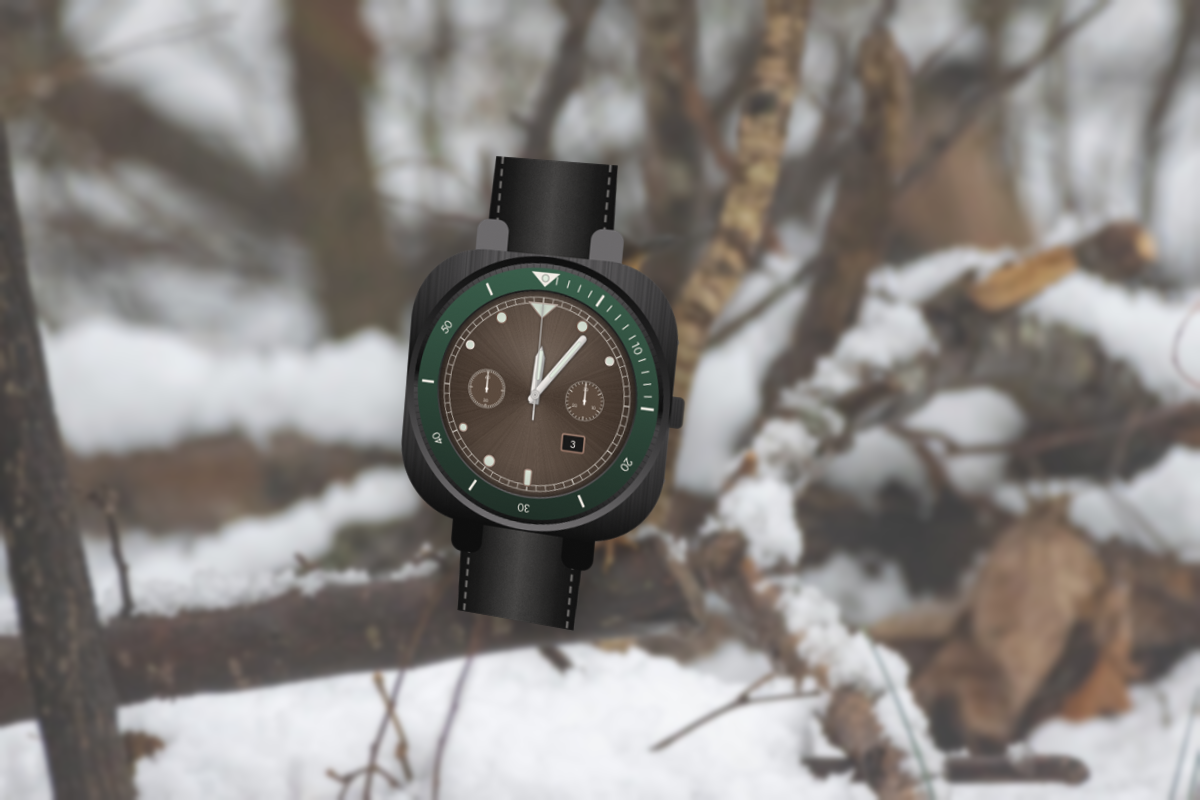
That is 12.06
